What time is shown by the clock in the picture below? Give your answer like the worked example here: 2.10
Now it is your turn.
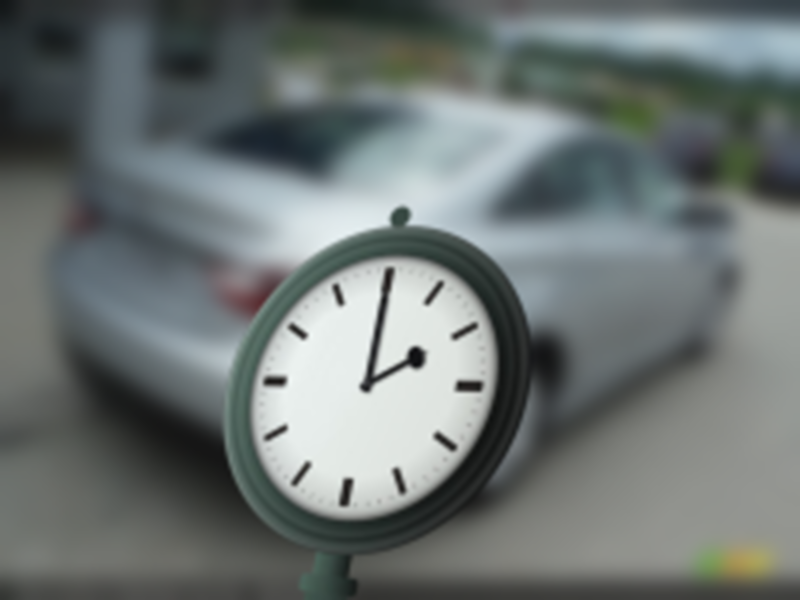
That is 2.00
